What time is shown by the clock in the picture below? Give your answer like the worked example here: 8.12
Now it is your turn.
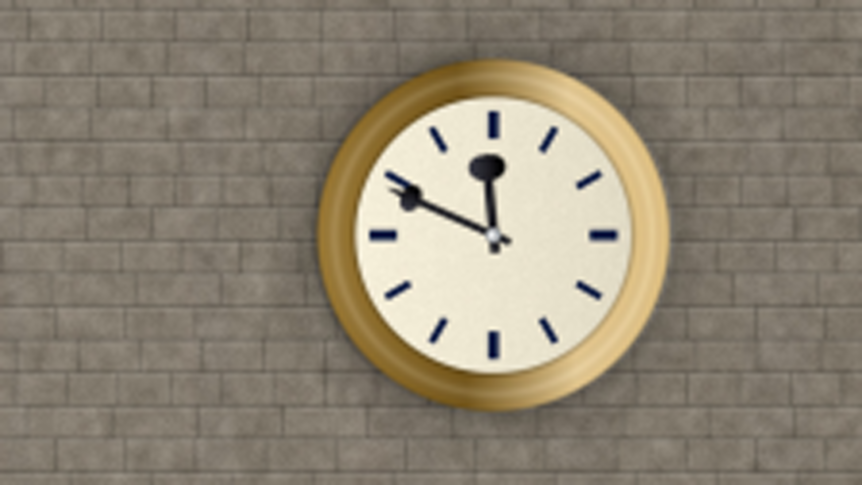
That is 11.49
